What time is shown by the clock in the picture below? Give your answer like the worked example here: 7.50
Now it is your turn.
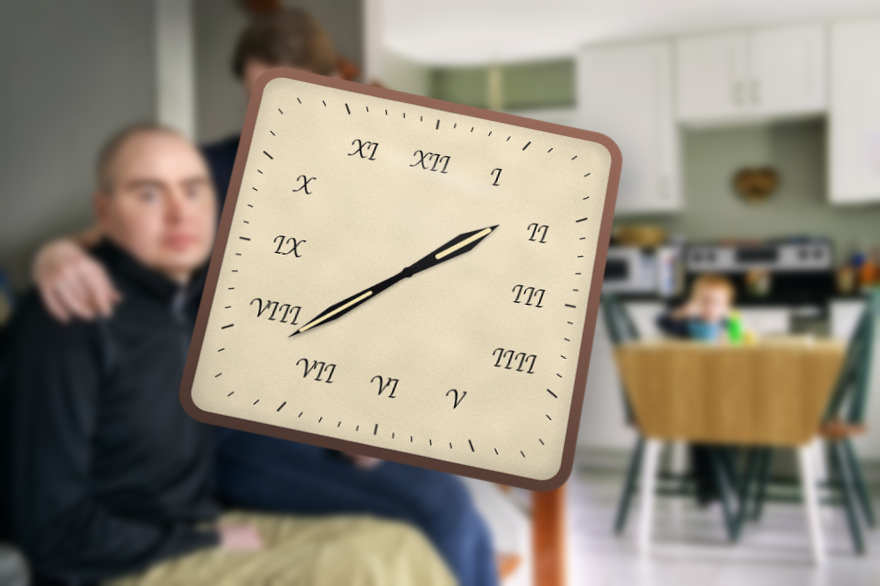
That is 1.38
